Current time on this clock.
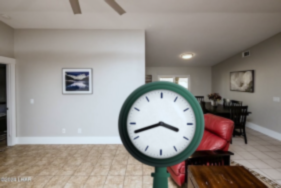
3:42
